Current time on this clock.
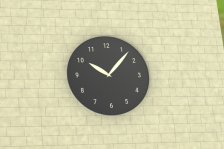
10:07
